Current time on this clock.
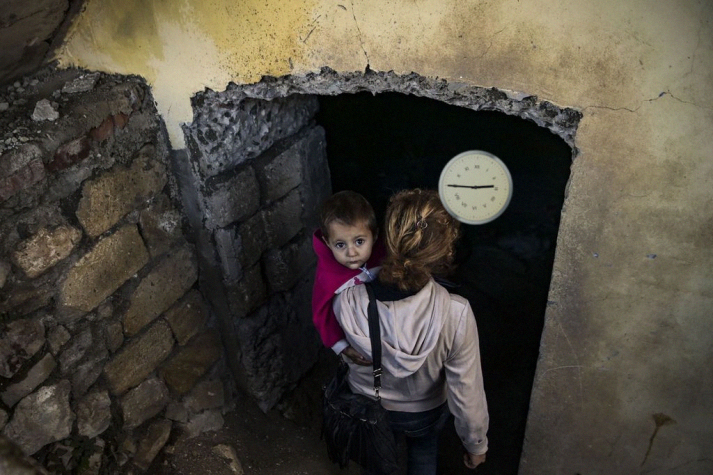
2:45
